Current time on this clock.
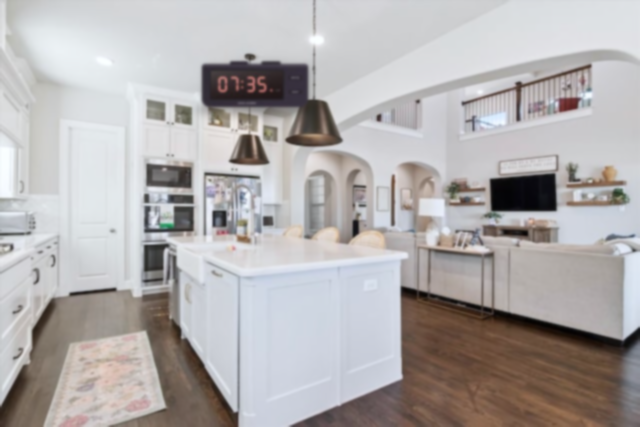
7:35
